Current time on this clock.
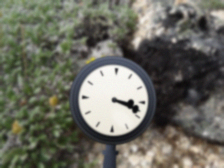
3:18
